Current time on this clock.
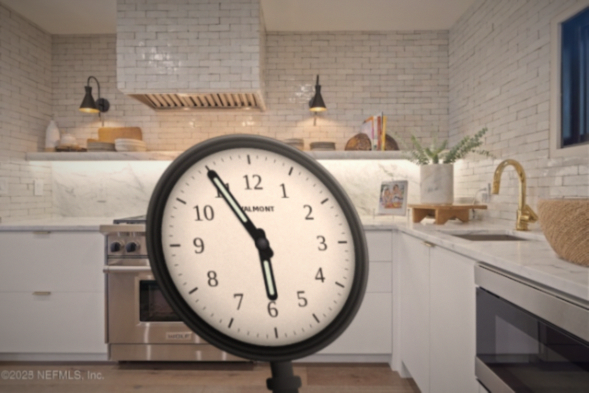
5:55
